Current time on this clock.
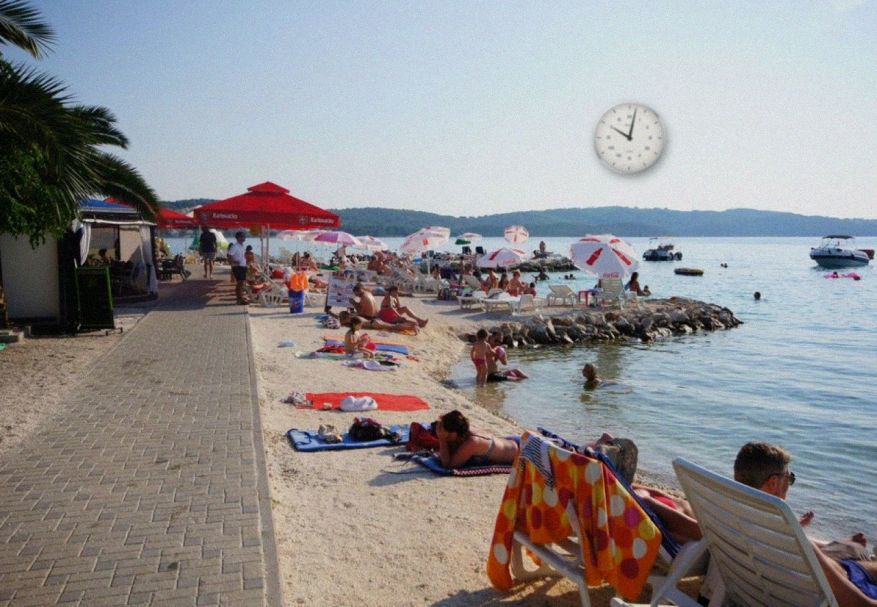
10:02
